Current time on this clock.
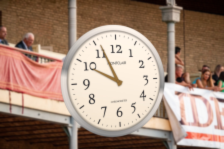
9:56
